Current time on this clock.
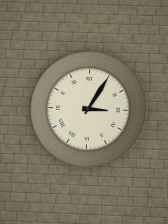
3:05
